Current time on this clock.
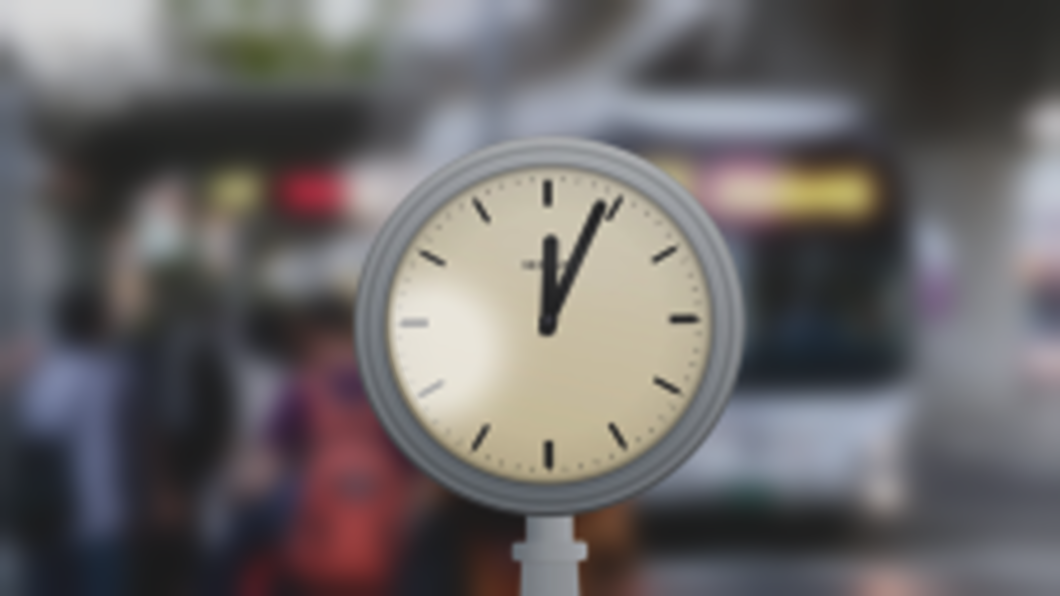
12:04
